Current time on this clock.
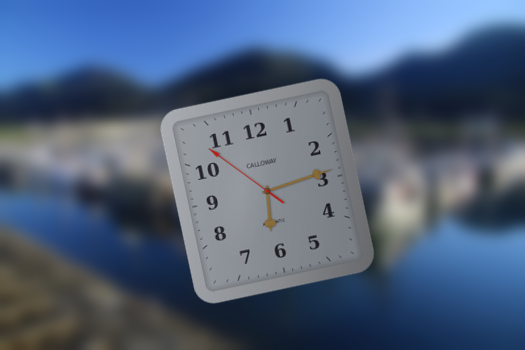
6:13:53
